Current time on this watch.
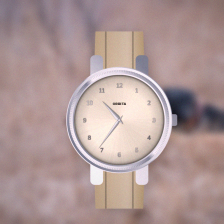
10:36
